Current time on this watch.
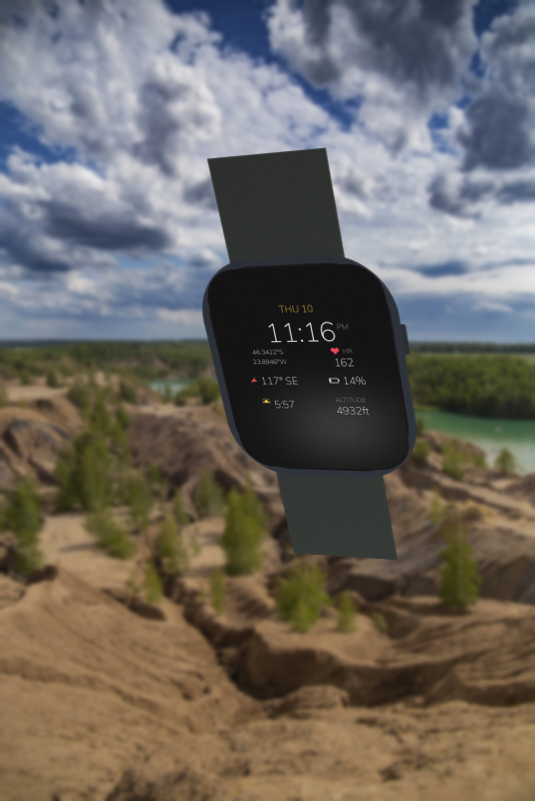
11:16
